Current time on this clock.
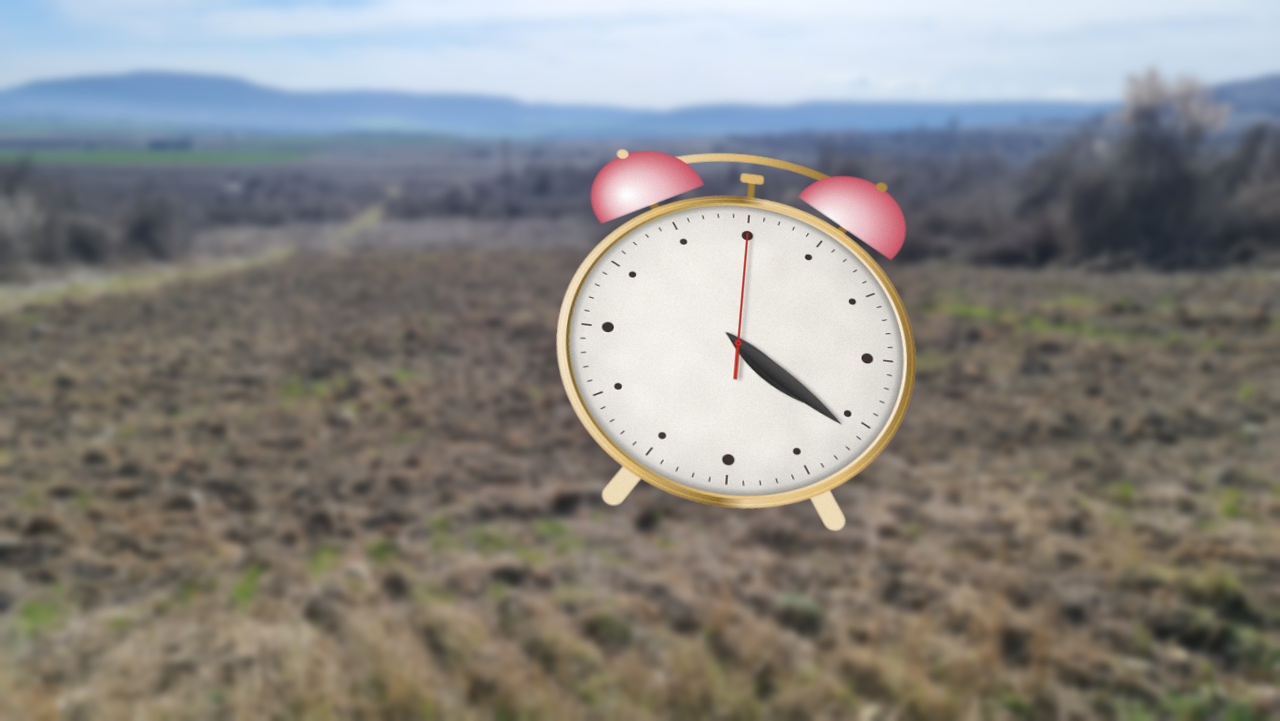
4:21:00
